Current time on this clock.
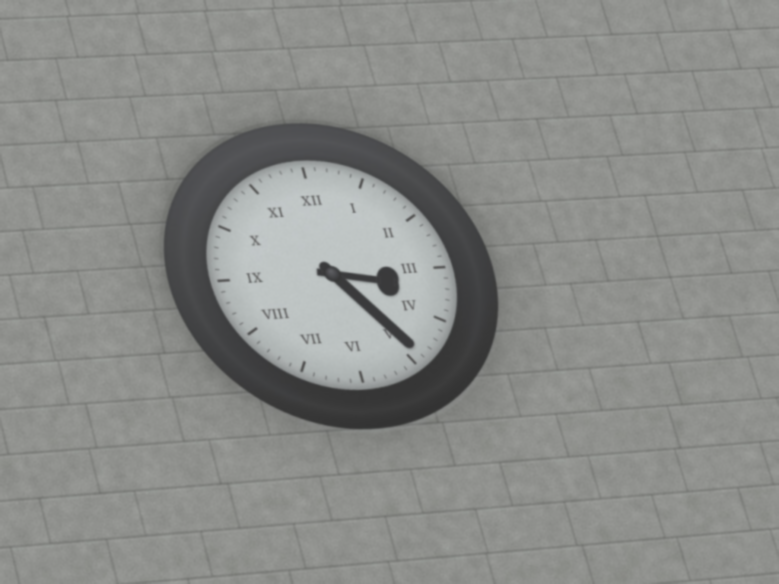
3:24
